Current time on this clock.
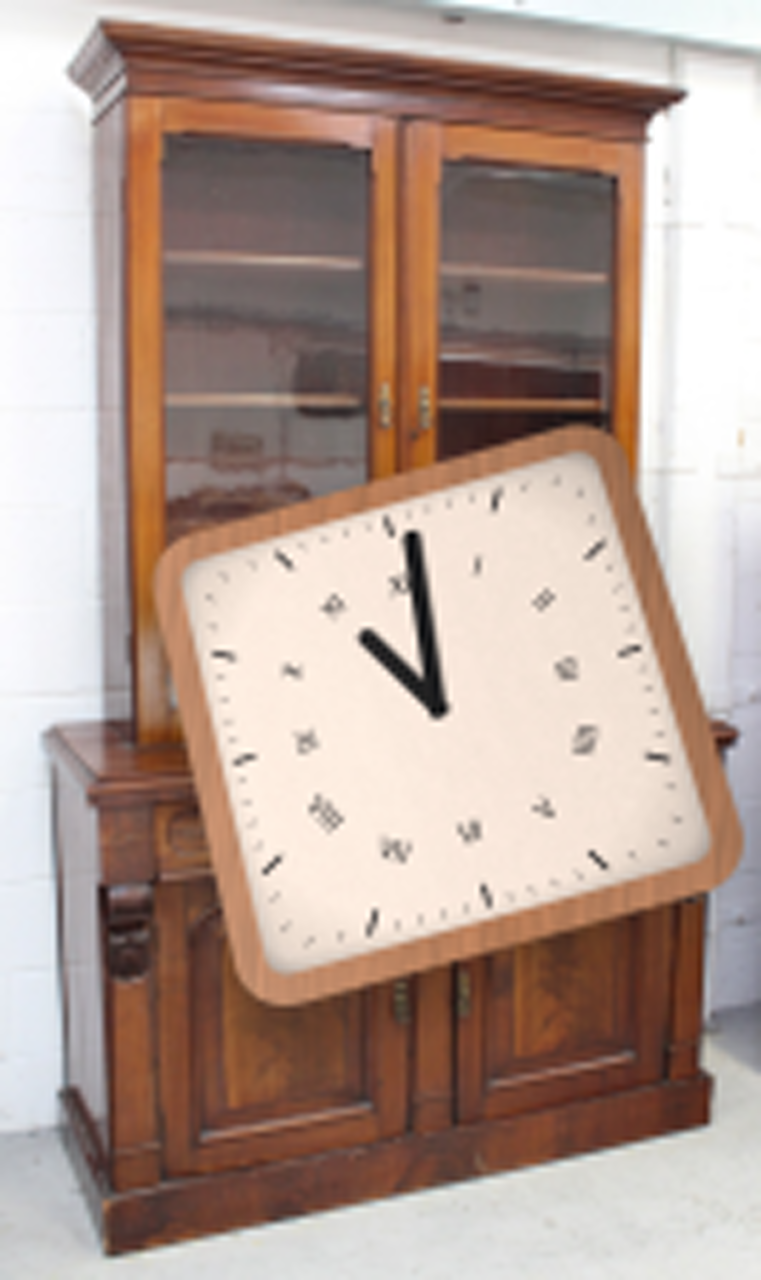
11:01
